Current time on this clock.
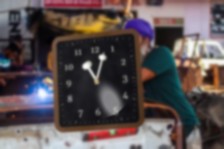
11:03
